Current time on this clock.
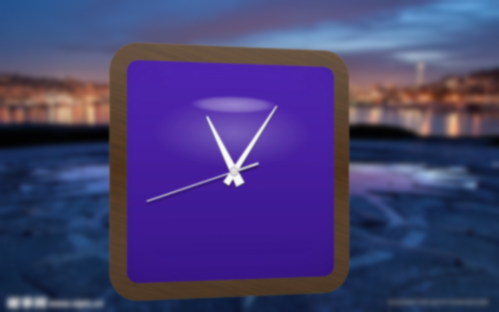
11:05:42
